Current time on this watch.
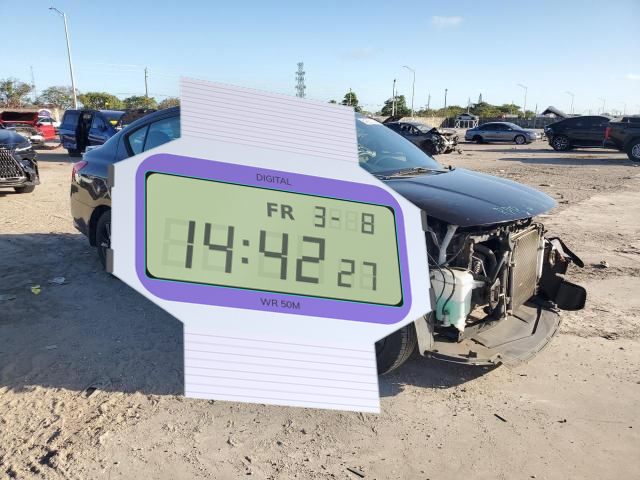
14:42:27
